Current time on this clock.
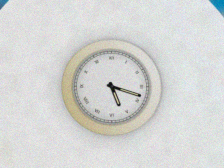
5:18
